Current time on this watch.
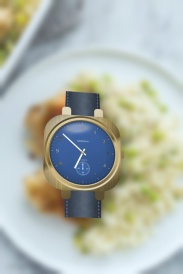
6:52
